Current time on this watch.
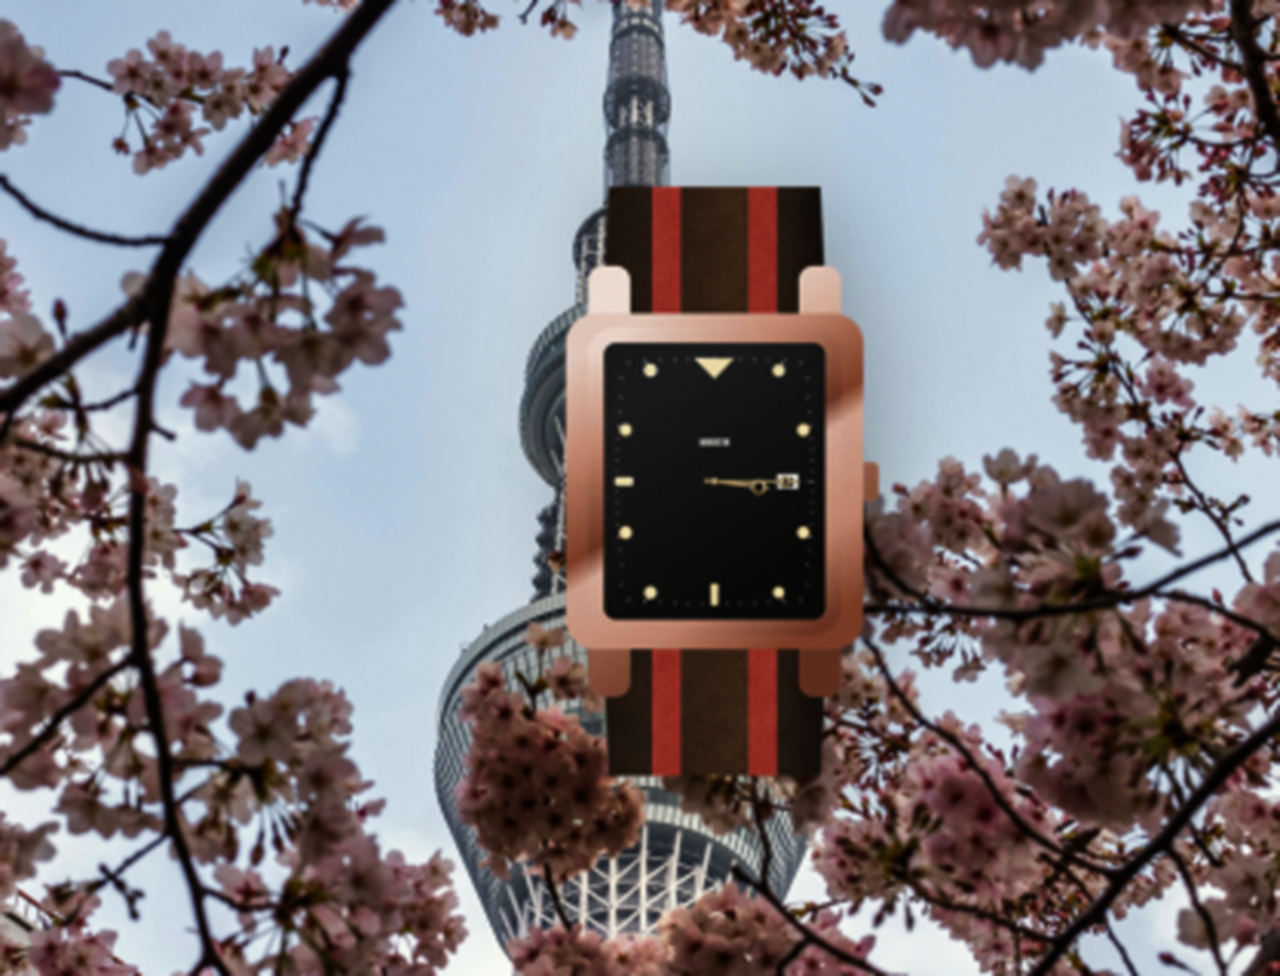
3:15
